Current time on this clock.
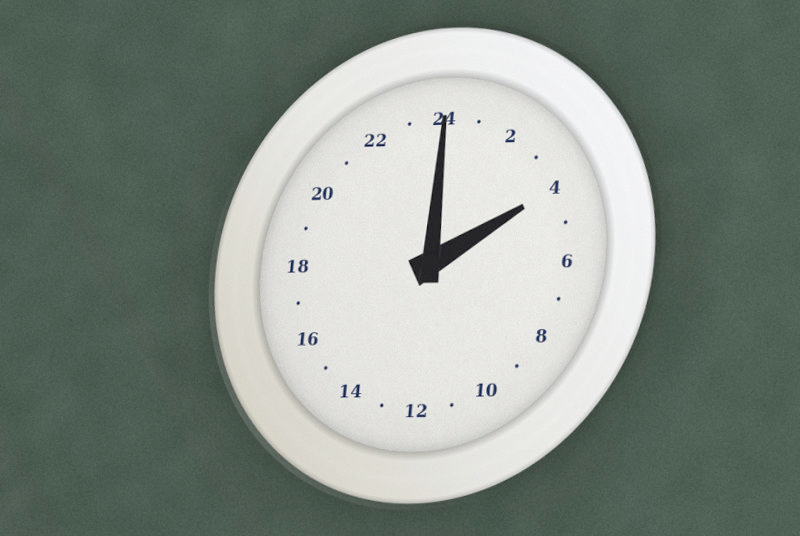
4:00
